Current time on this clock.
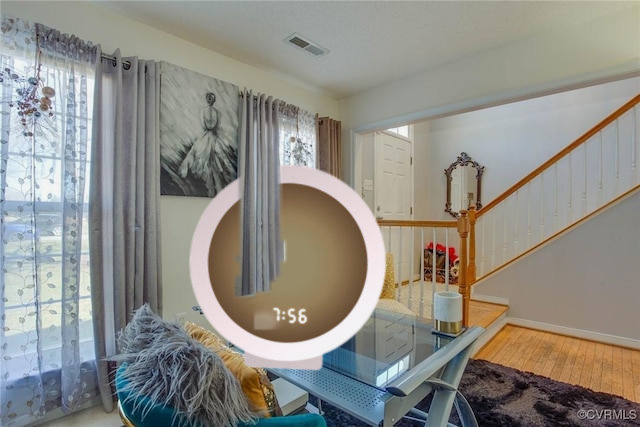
7:56
